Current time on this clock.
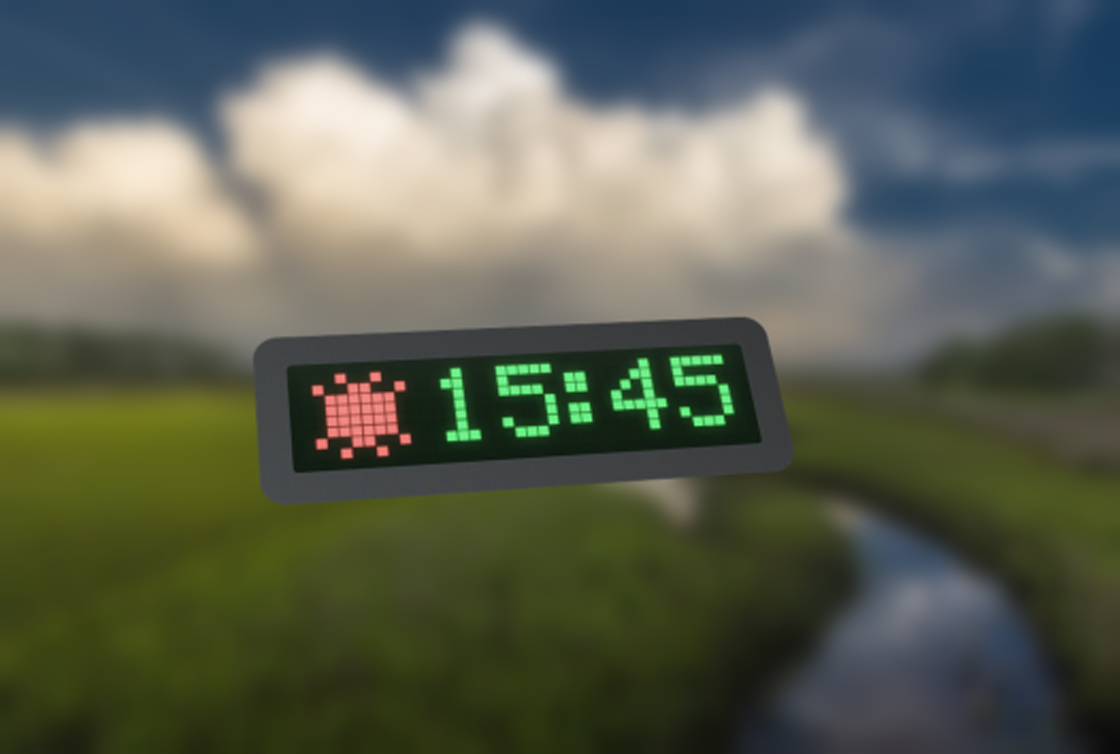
15:45
